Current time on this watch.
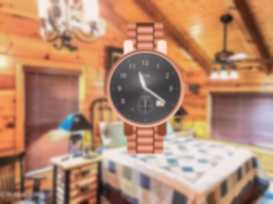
11:21
